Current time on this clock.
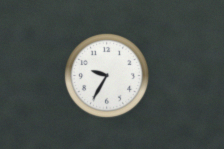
9:35
